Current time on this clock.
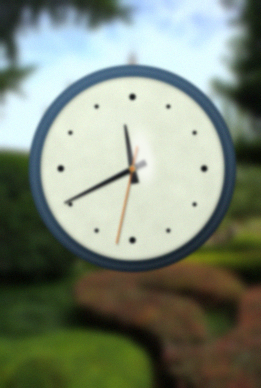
11:40:32
